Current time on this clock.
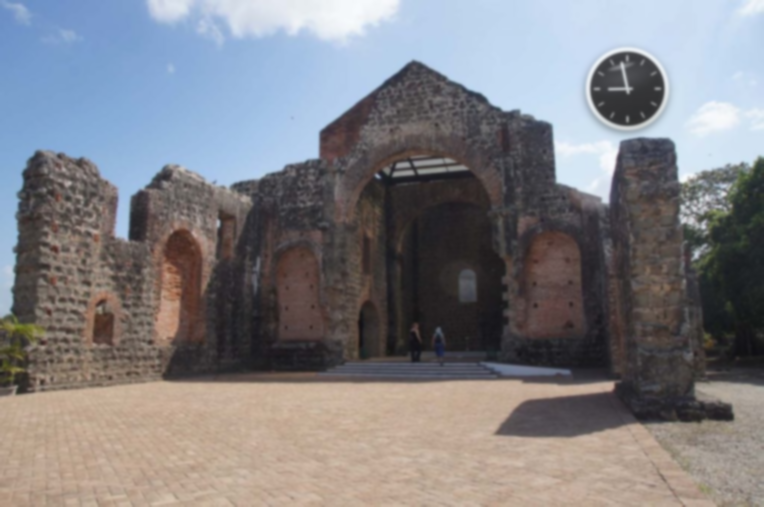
8:58
